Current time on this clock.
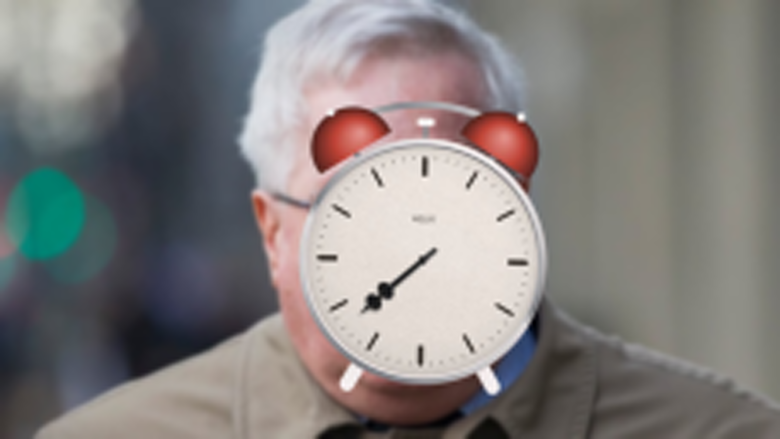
7:38
